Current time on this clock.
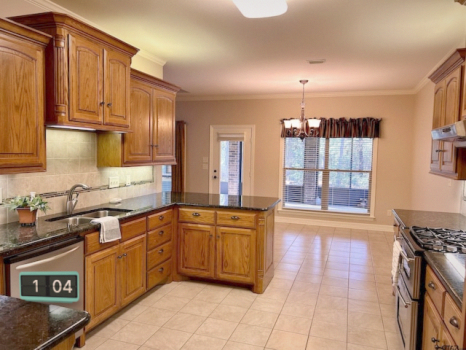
1:04
